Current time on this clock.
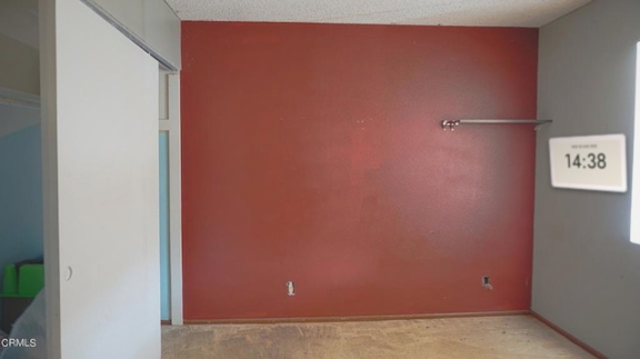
14:38
